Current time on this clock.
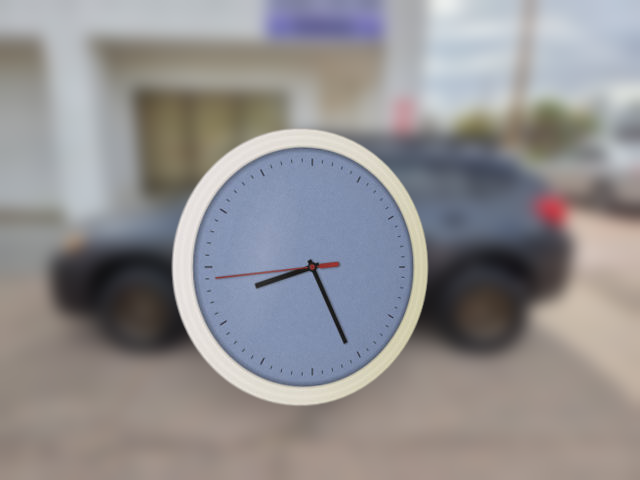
8:25:44
